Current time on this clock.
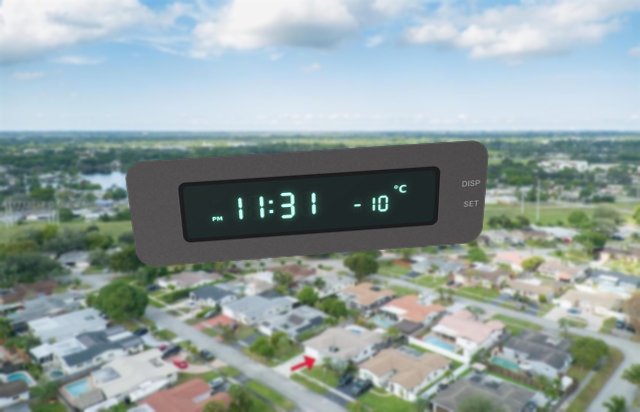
11:31
